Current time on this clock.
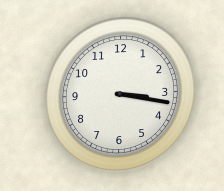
3:17
